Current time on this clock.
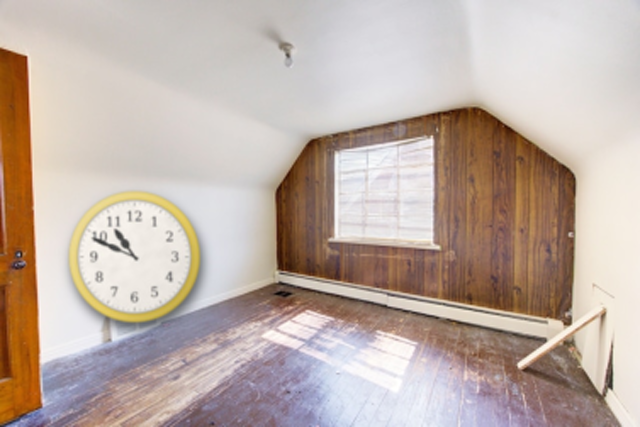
10:49
